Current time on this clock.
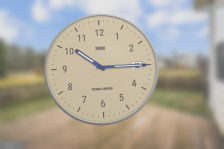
10:15
